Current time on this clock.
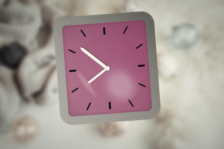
7:52
